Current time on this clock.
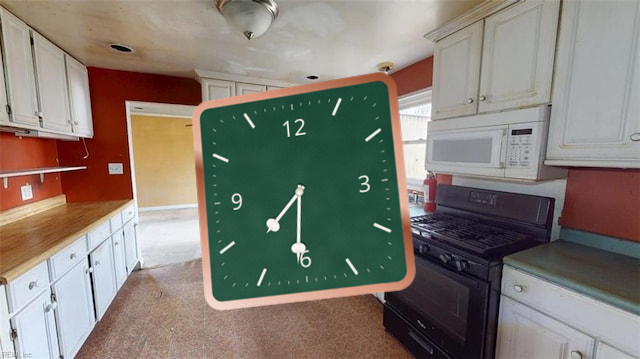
7:31
